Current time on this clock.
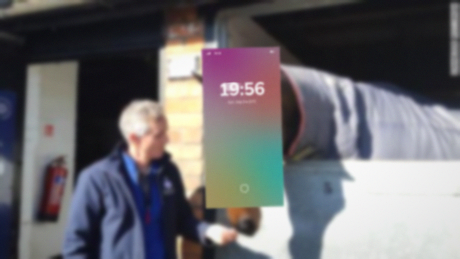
19:56
